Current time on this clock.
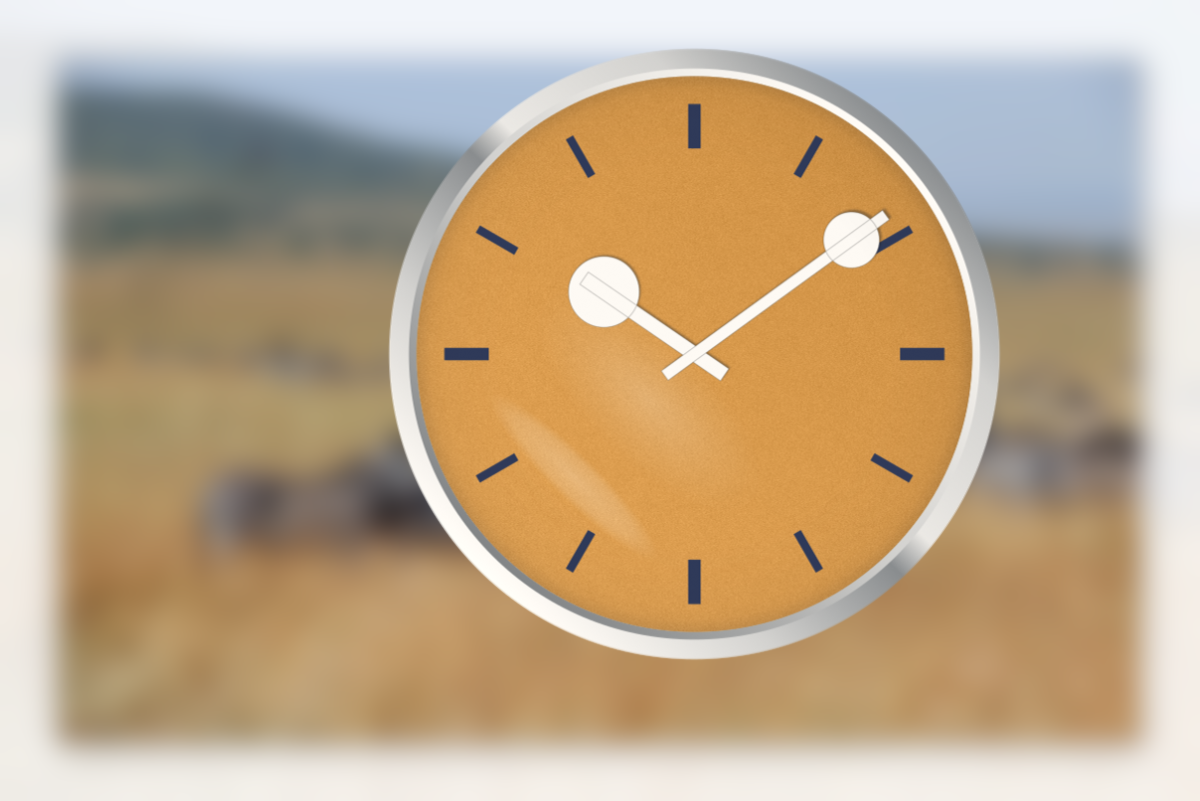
10:09
